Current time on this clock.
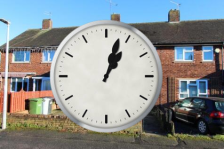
1:03
